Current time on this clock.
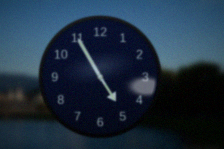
4:55
